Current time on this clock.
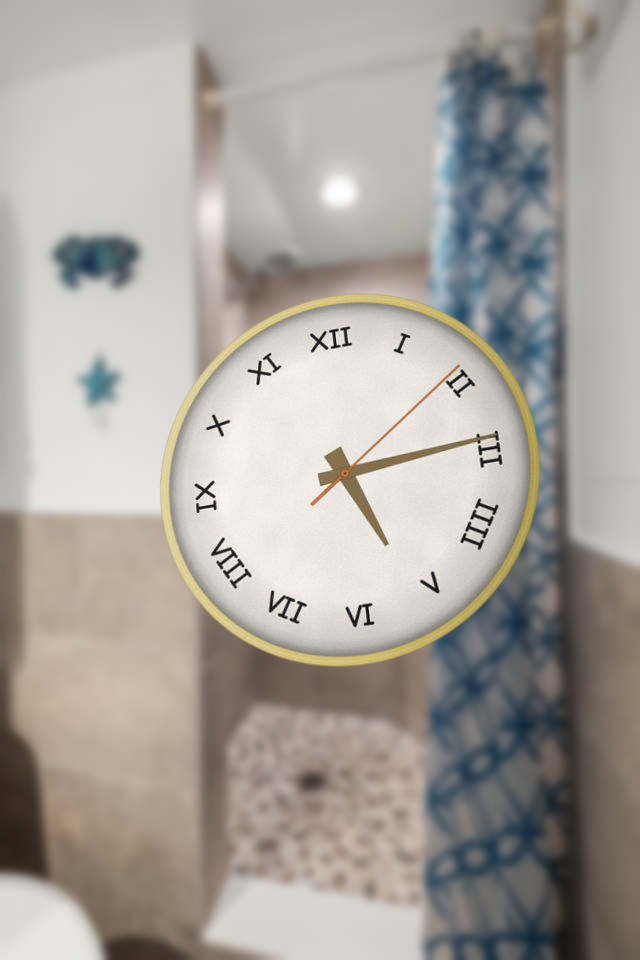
5:14:09
